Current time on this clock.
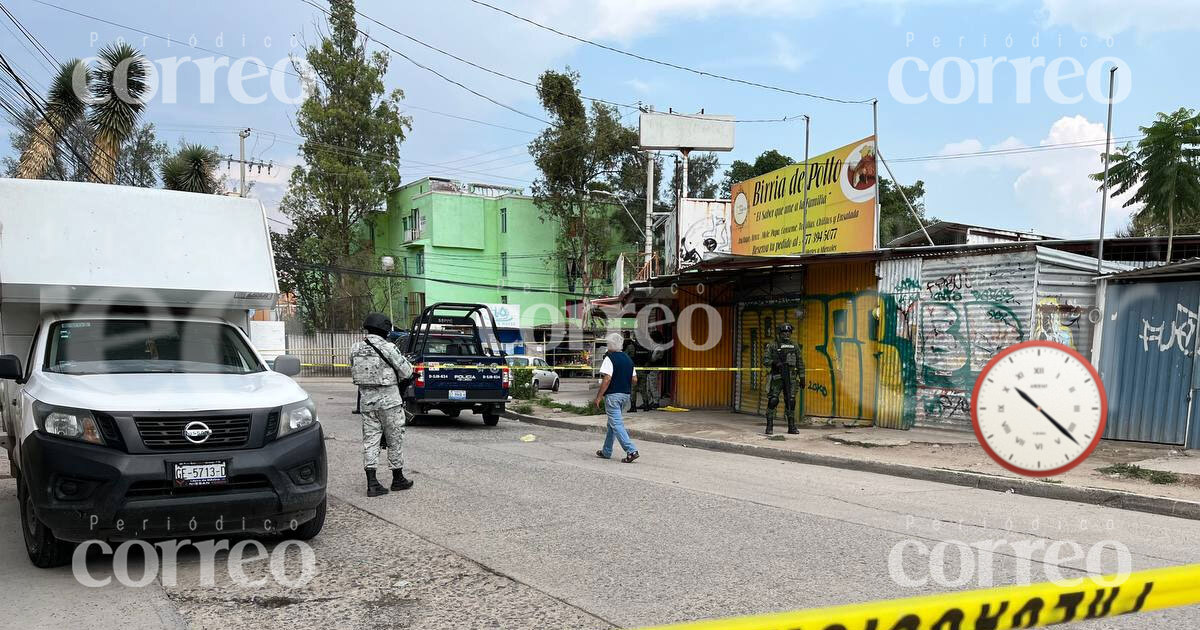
10:22
